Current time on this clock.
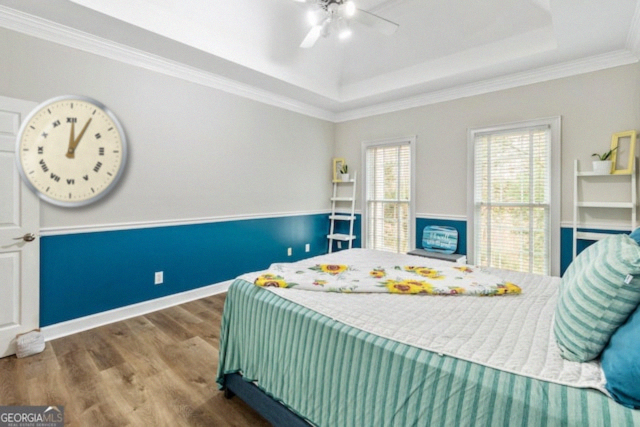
12:05
